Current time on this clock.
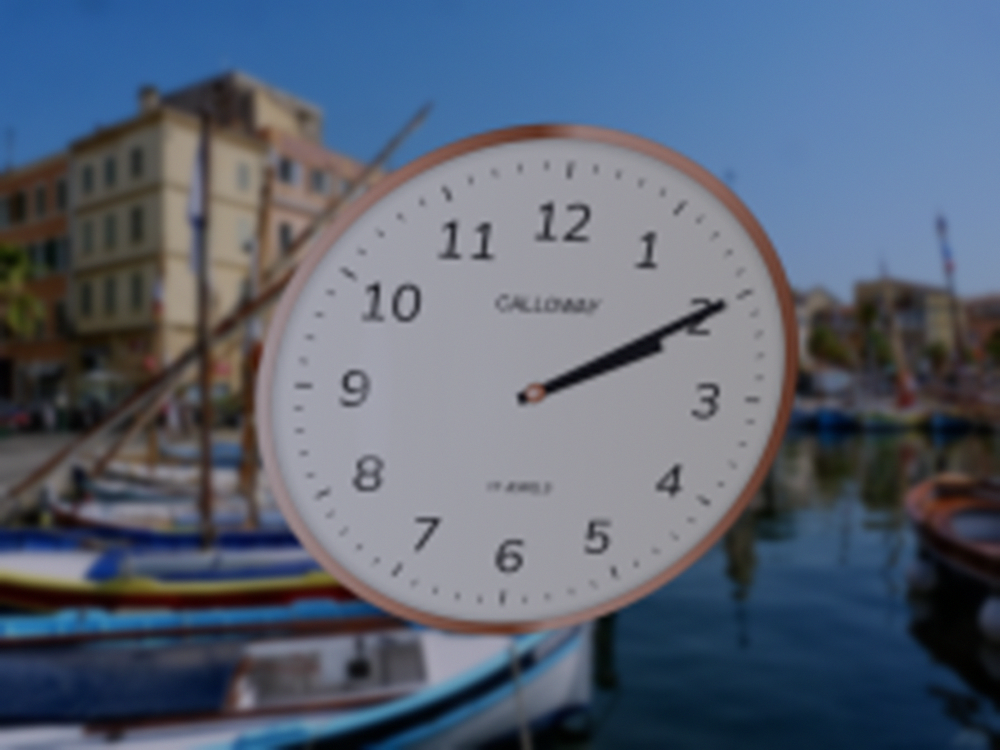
2:10
